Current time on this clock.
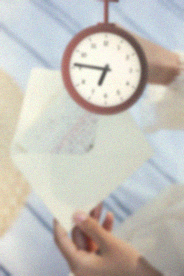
6:46
